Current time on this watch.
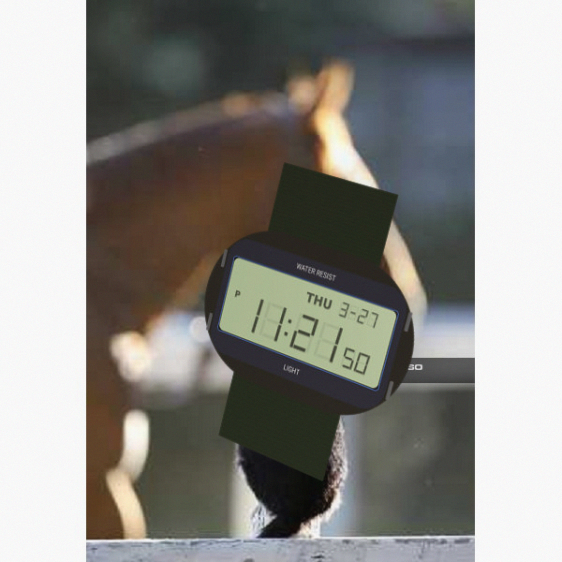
11:21:50
